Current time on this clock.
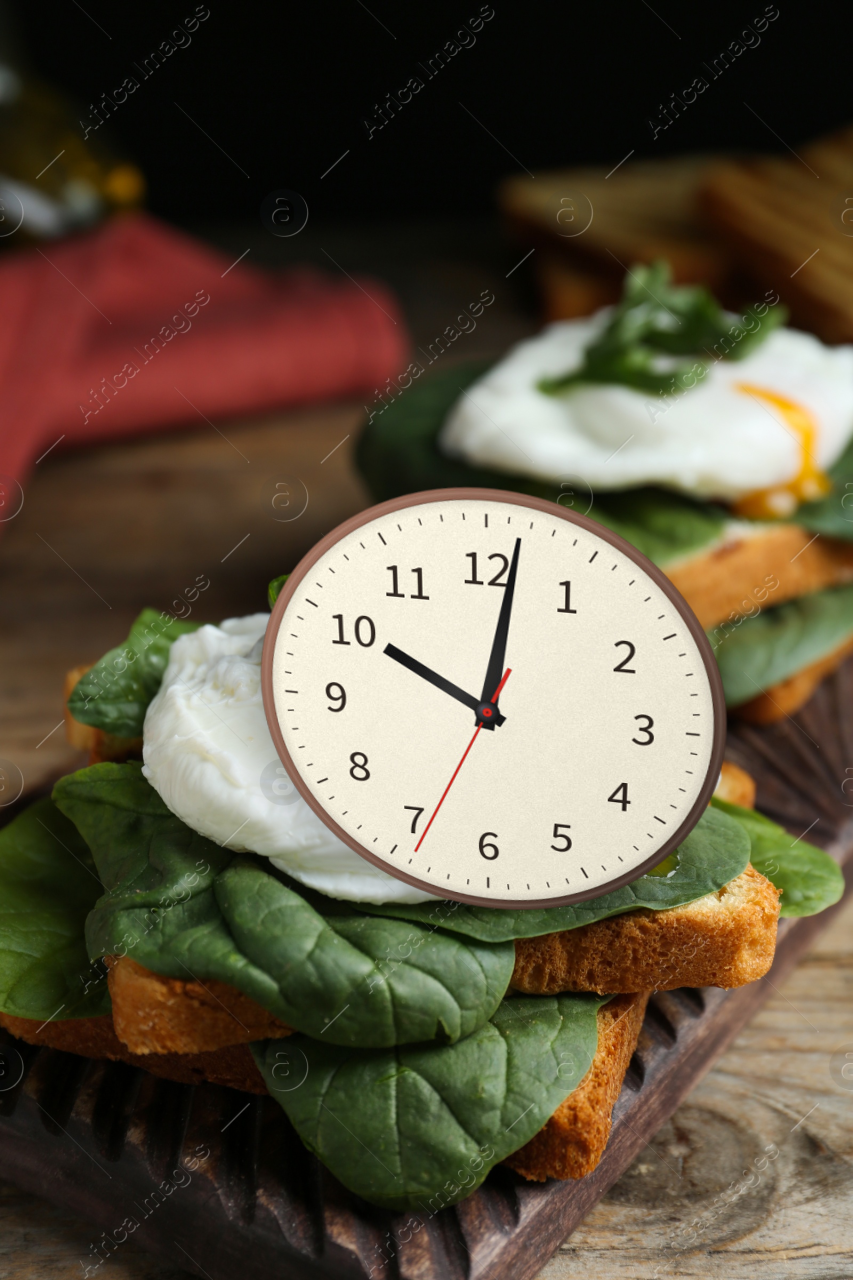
10:01:34
